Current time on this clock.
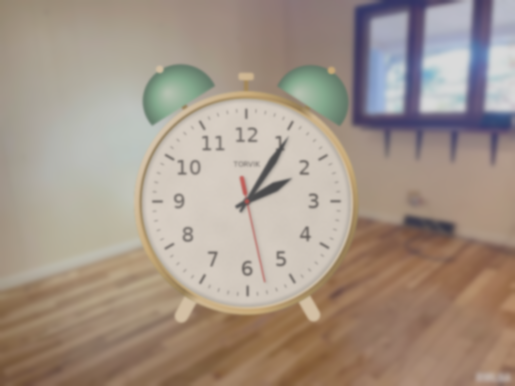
2:05:28
